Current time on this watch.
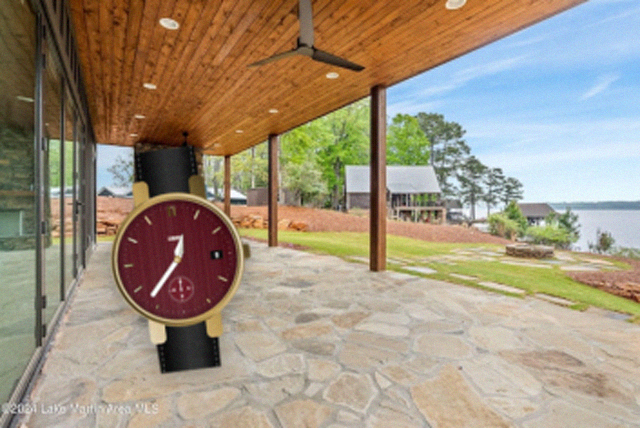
12:37
